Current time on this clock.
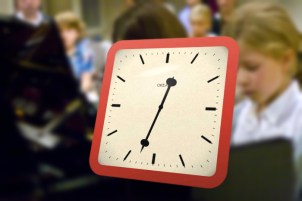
12:33
